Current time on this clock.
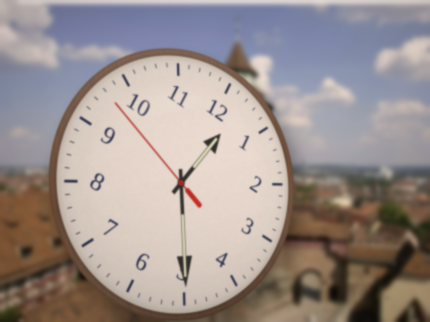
12:24:48
